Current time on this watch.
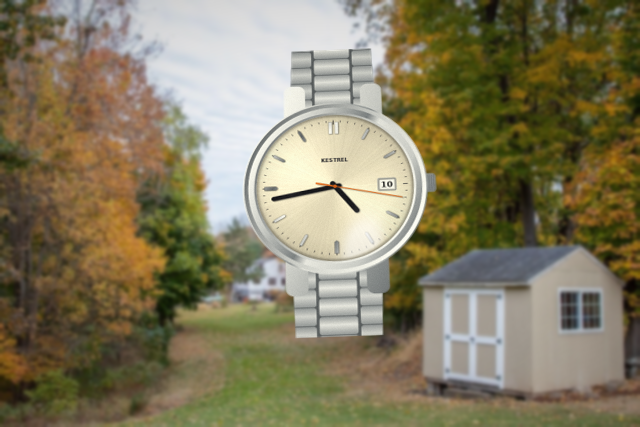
4:43:17
